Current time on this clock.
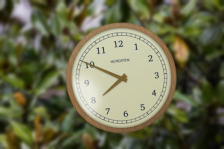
7:50
